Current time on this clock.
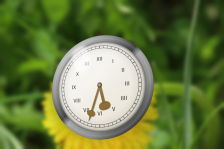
5:33
